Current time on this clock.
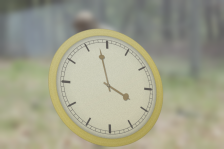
3:58
